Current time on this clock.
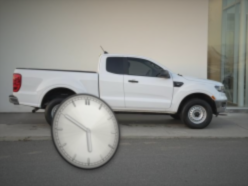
5:50
